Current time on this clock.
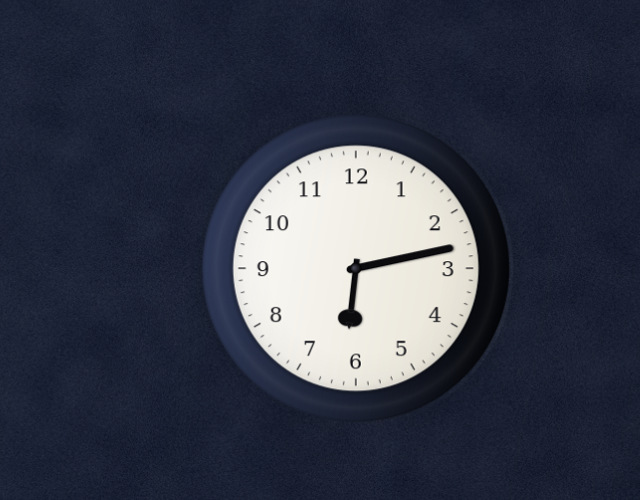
6:13
